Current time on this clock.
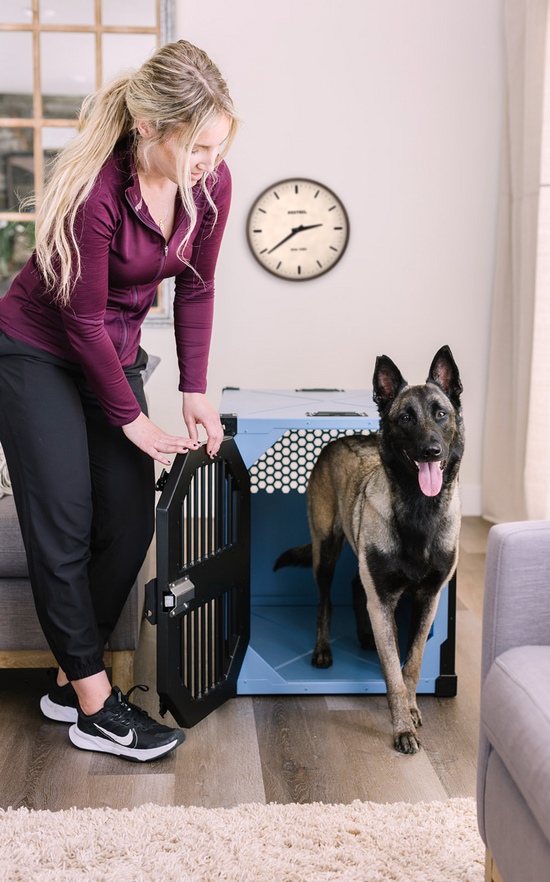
2:39
